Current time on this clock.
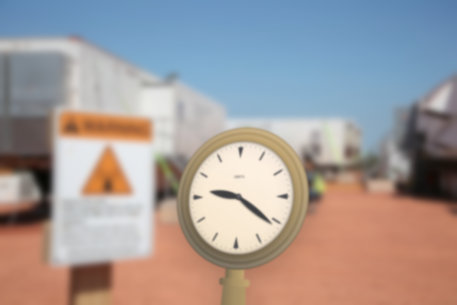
9:21
